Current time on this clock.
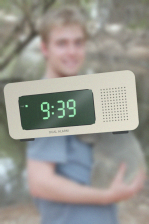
9:39
